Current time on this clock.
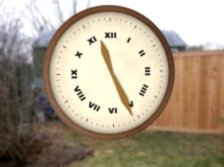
11:26
